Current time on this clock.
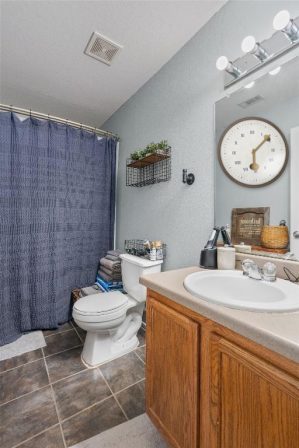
6:08
